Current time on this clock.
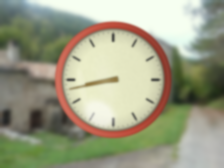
8:43
